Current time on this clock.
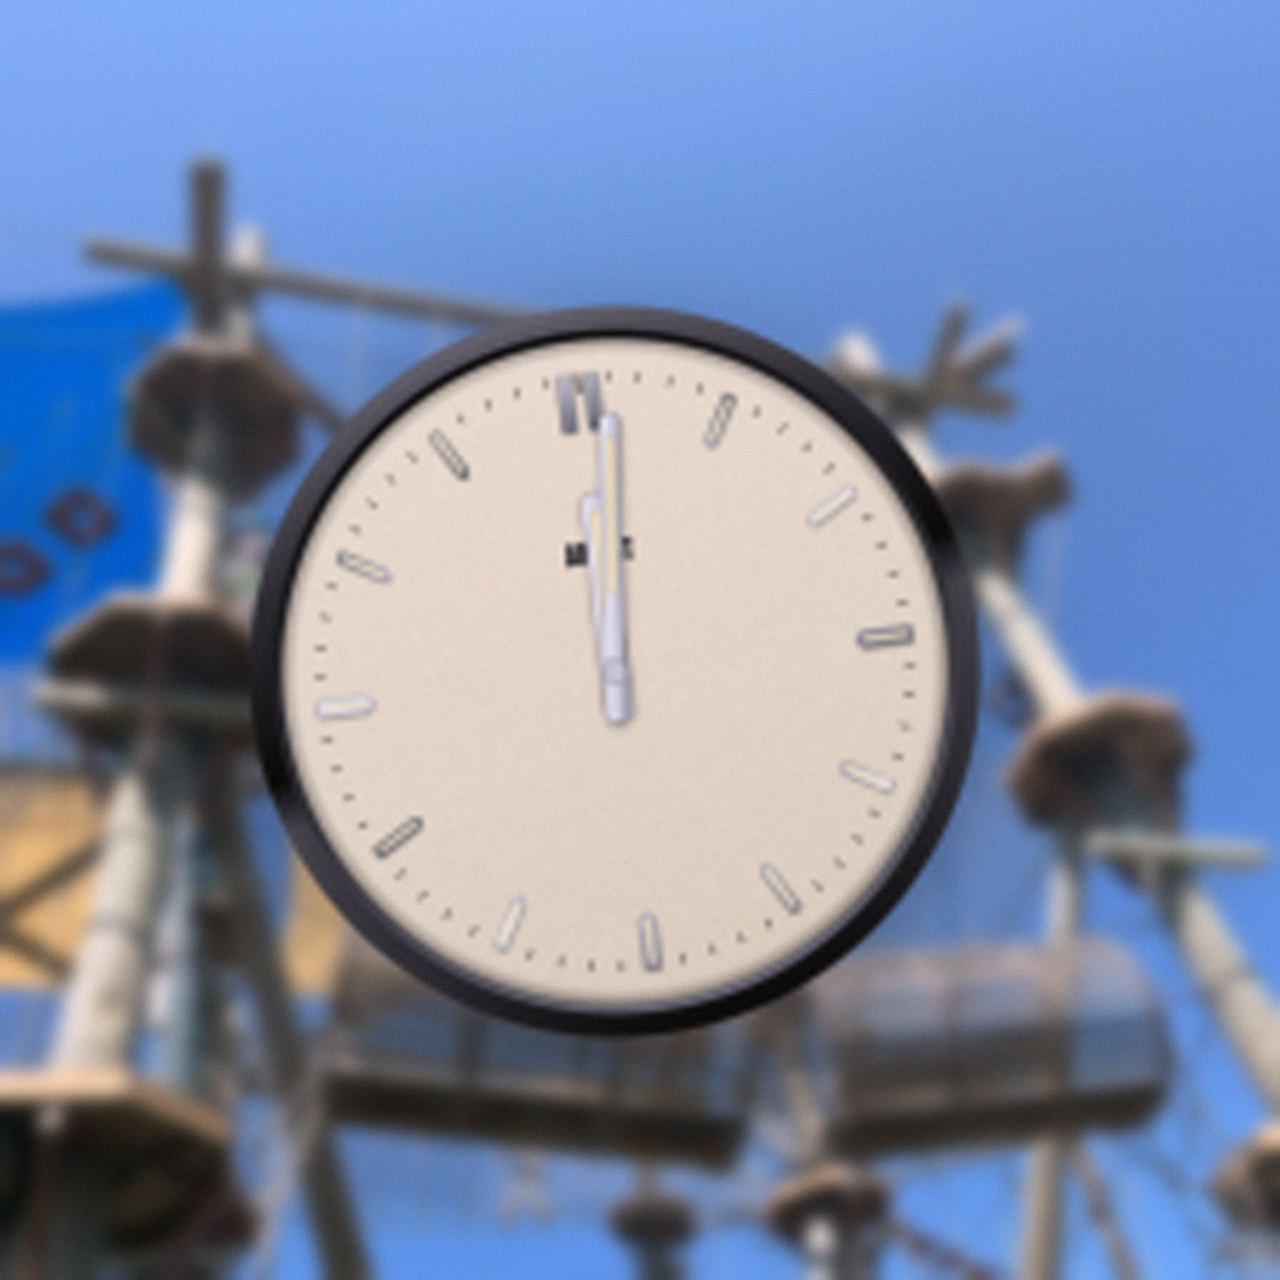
12:01
